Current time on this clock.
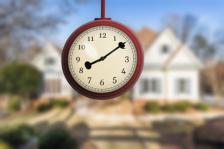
8:09
